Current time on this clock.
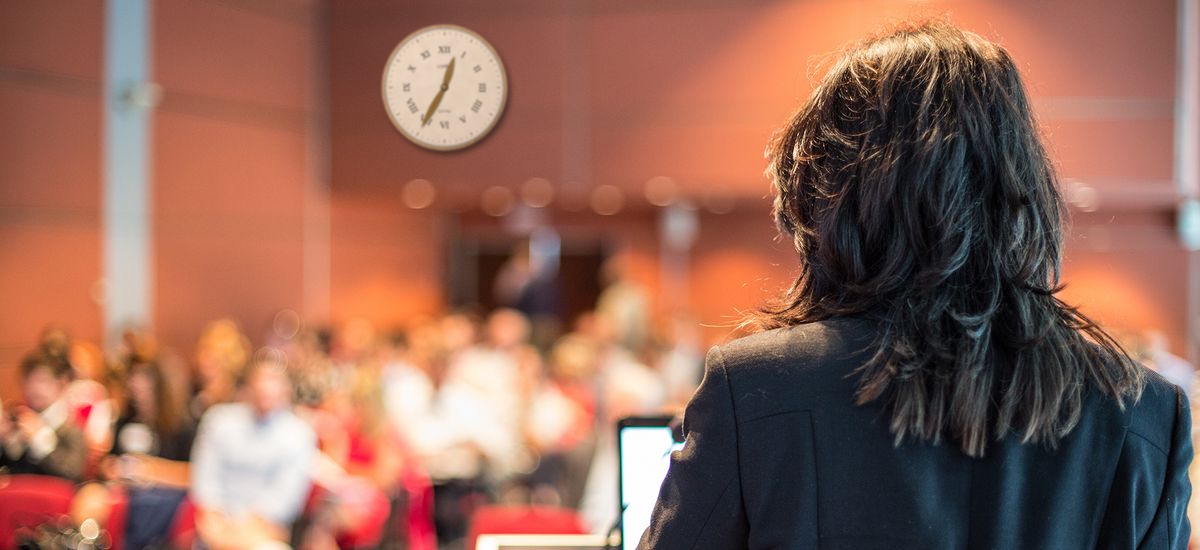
12:35
